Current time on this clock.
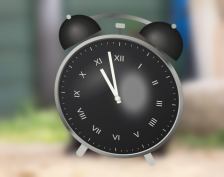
10:58
